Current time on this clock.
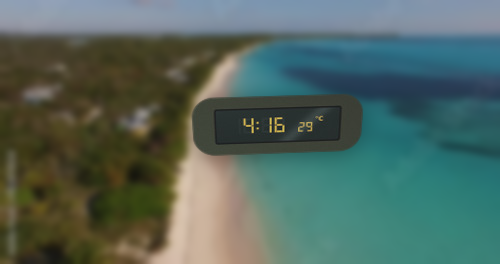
4:16
